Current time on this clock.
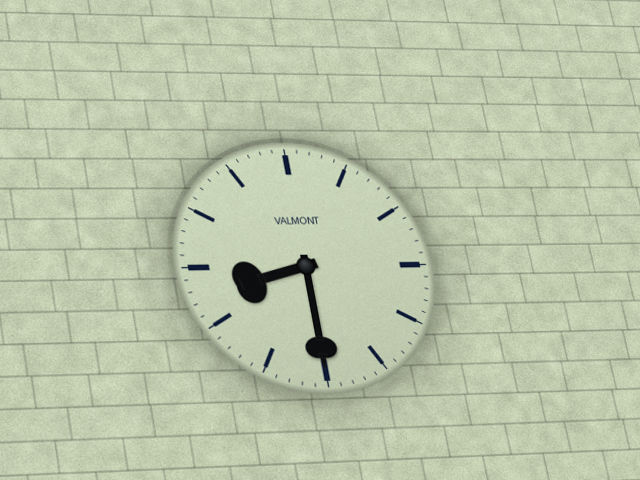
8:30
